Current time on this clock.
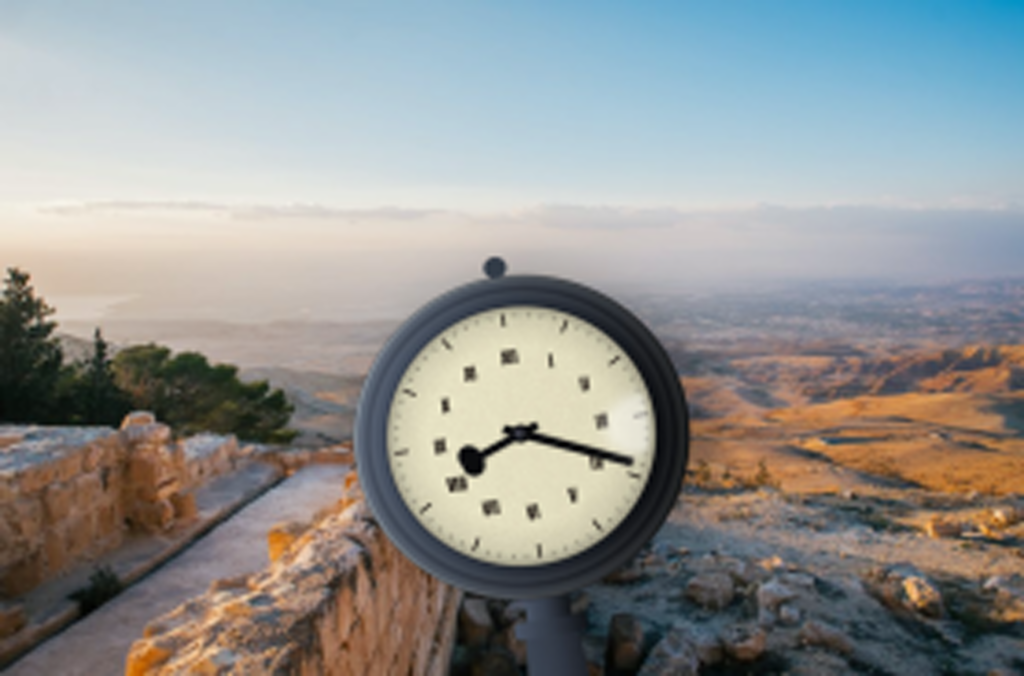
8:19
